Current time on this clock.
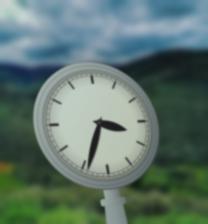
3:34
